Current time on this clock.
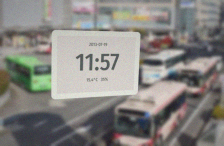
11:57
